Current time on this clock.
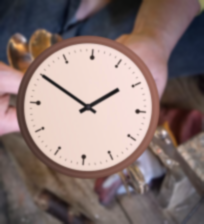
1:50
